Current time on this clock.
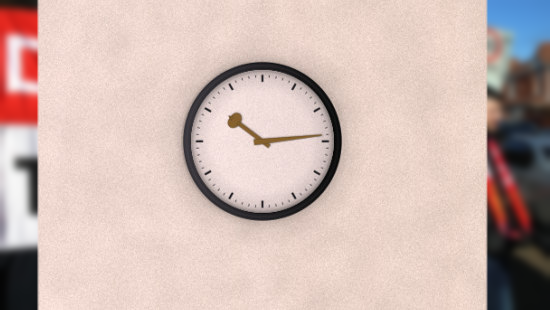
10:14
